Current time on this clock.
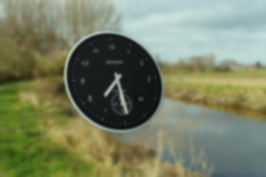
7:29
